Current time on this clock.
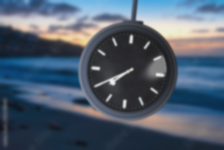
7:40
